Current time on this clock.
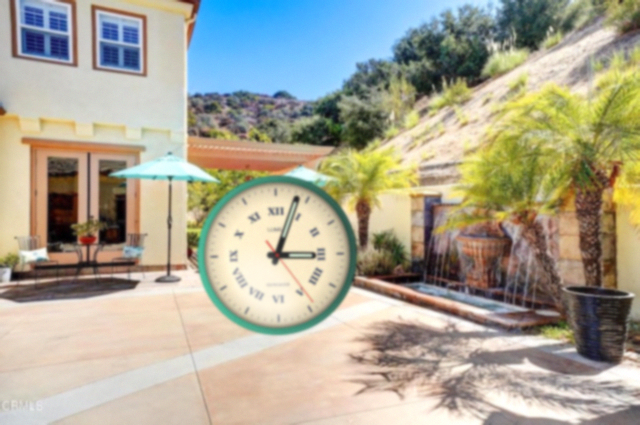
3:03:24
